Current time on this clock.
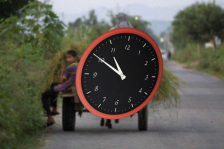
10:50
